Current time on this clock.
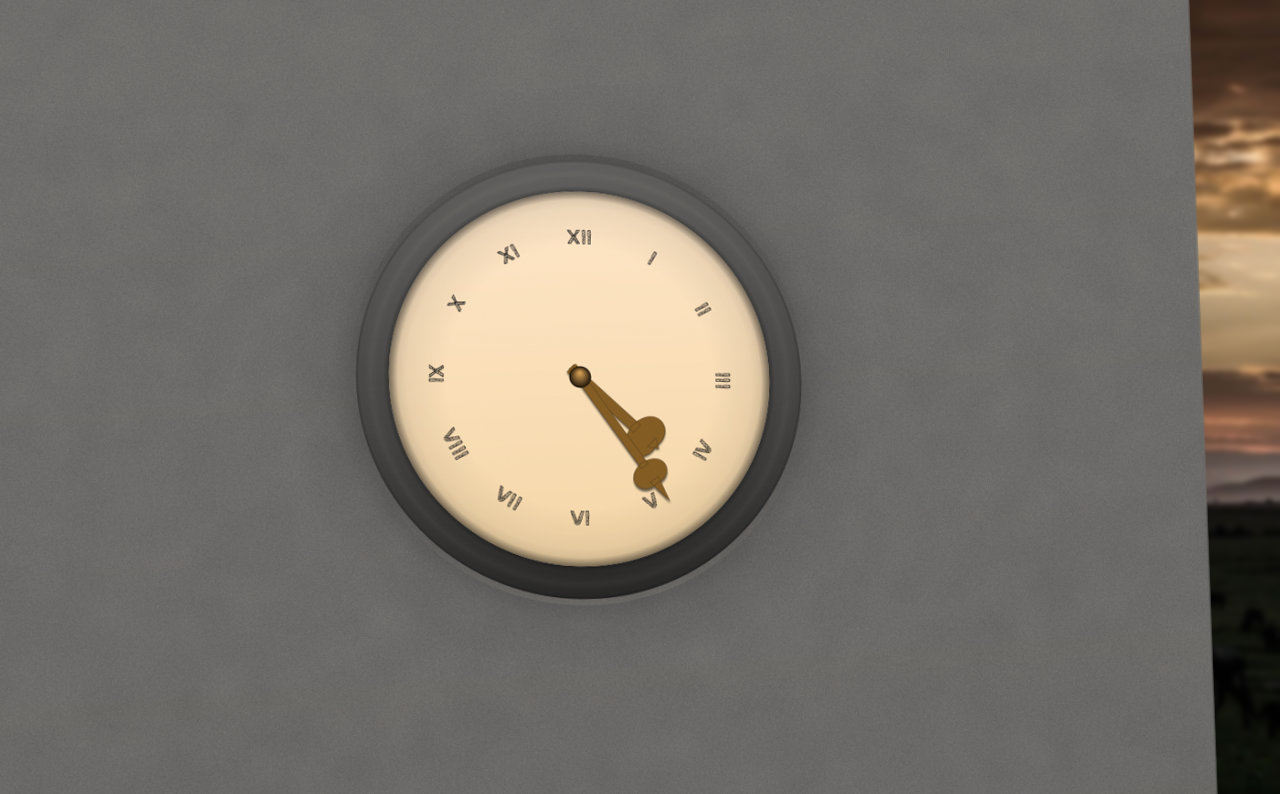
4:24
